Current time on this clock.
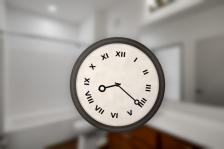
8:21
